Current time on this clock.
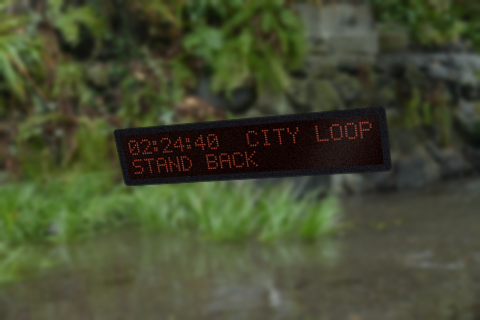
2:24:40
